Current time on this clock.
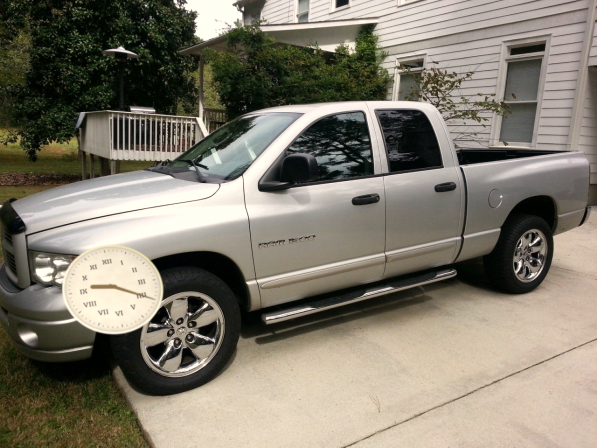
9:20
